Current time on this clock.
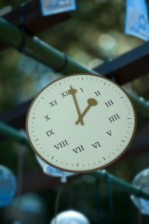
2:02
